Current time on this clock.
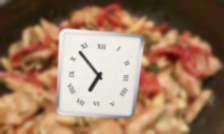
6:53
